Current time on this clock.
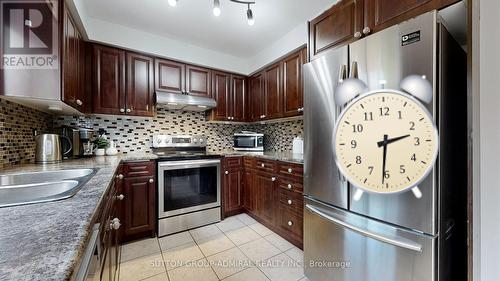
2:31
